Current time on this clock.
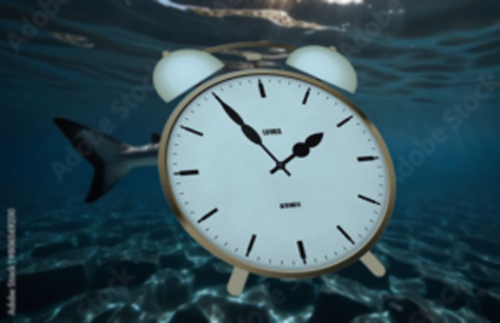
1:55
